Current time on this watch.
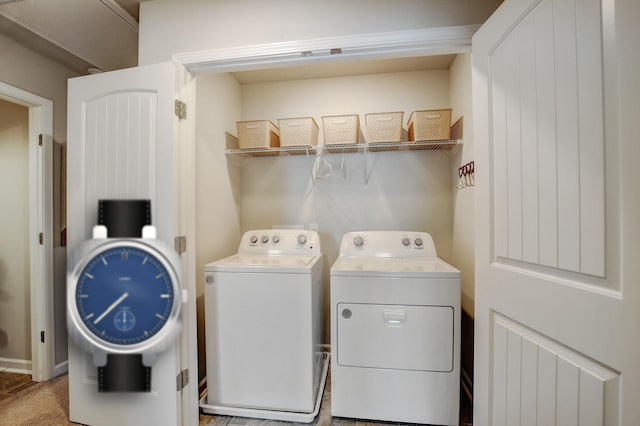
7:38
